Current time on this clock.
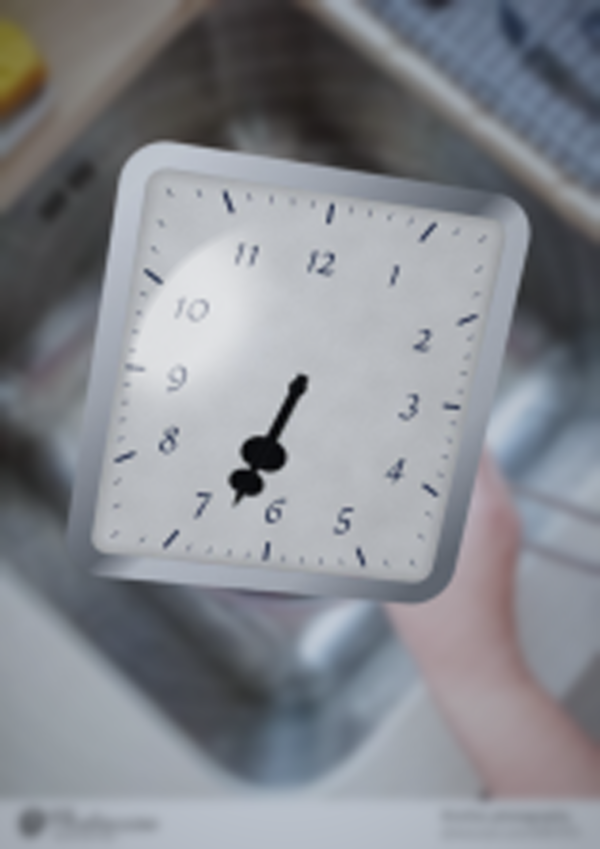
6:33
